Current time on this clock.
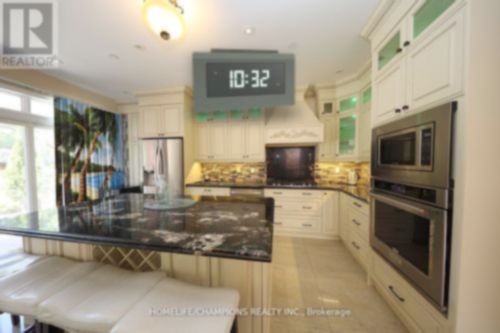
10:32
